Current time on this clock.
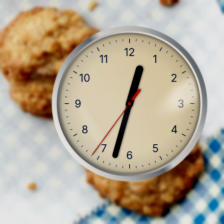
12:32:36
